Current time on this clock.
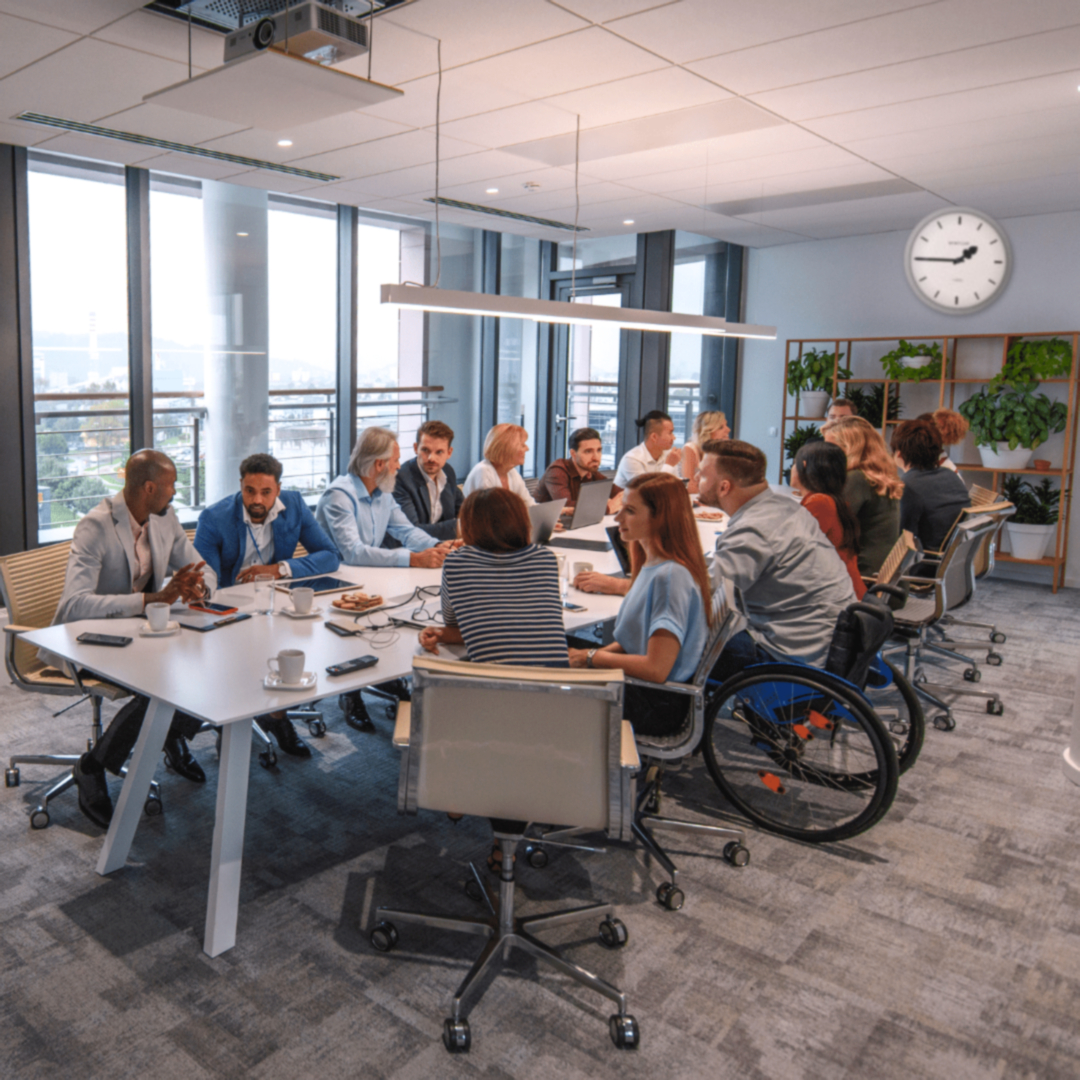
1:45
